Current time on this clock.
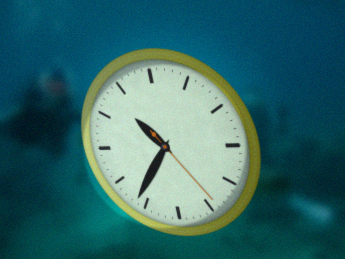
10:36:24
